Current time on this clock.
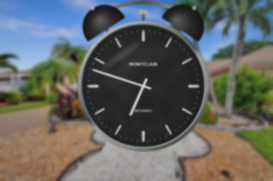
6:48
